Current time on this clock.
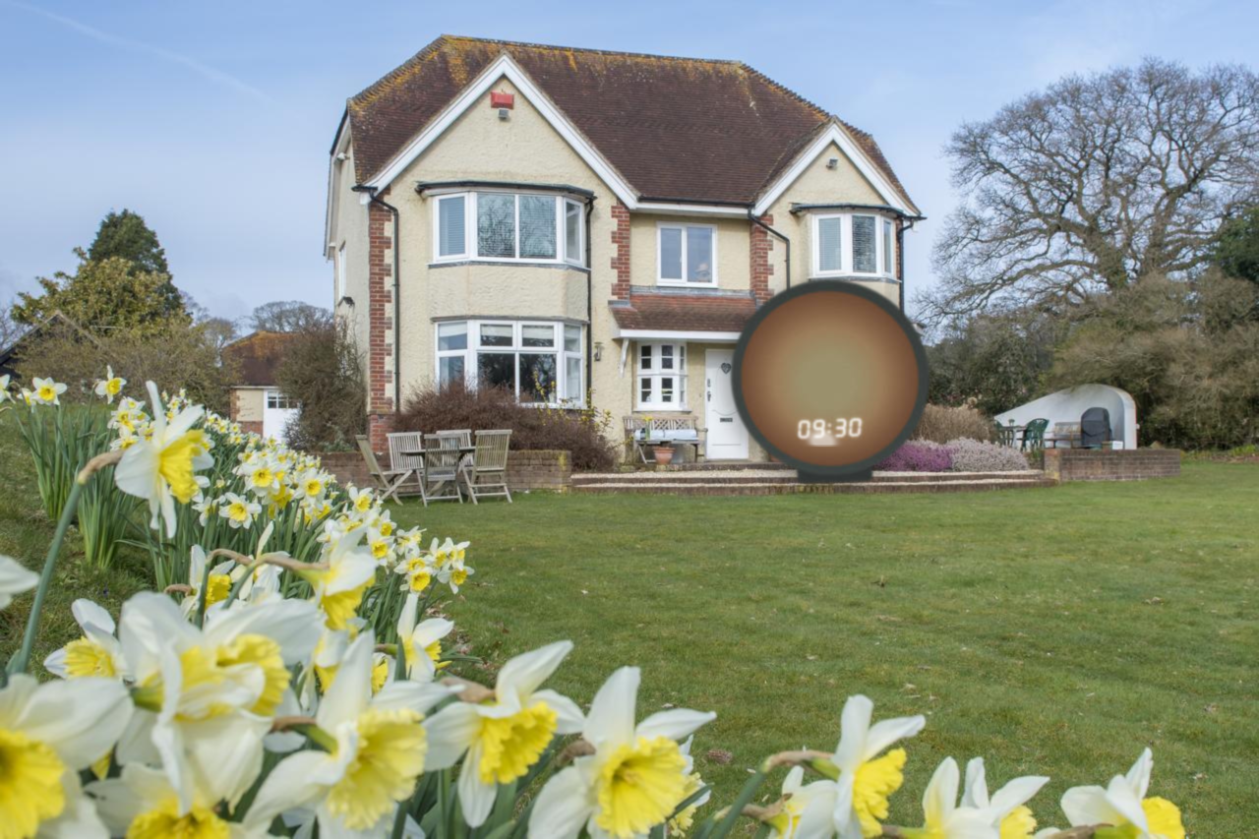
9:30
